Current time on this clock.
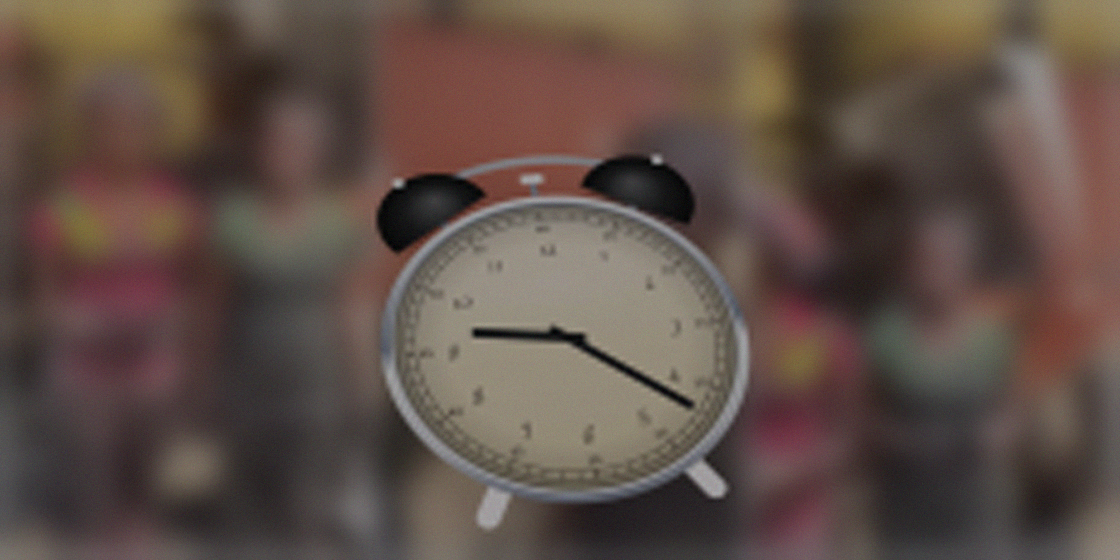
9:22
